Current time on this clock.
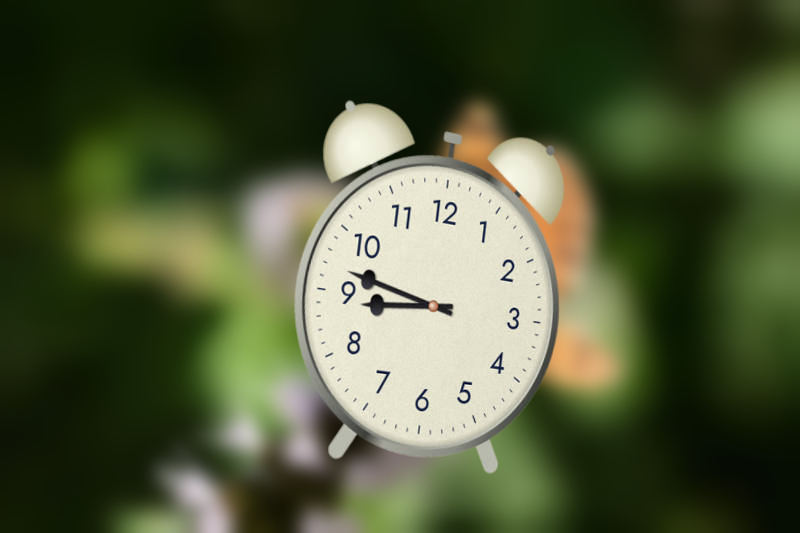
8:47
